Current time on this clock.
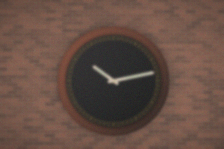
10:13
